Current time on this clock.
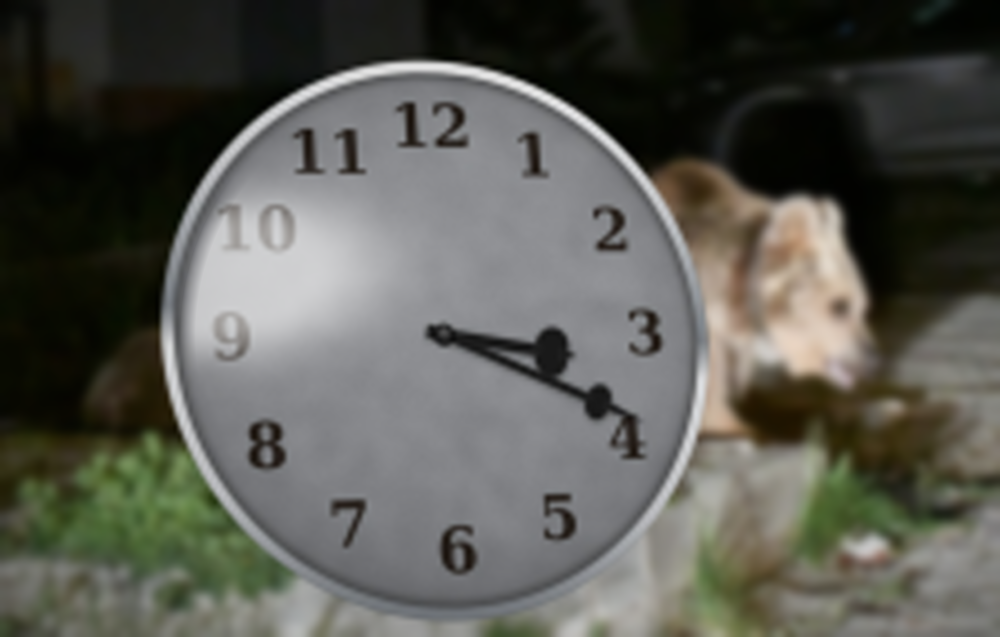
3:19
